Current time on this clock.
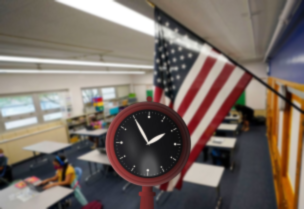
1:55
